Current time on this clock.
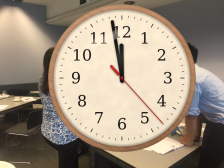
11:58:23
